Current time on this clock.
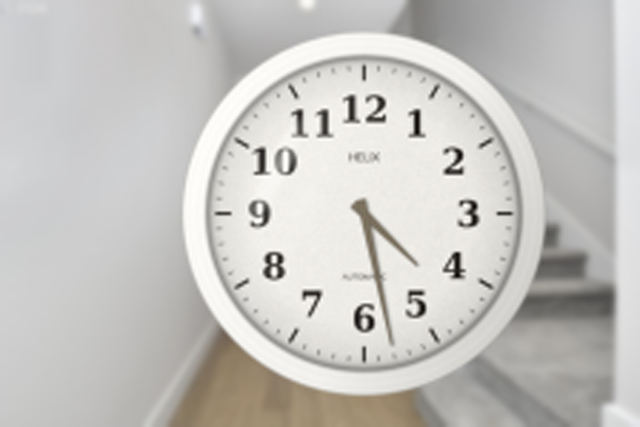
4:28
